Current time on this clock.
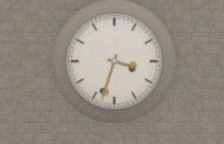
3:33
